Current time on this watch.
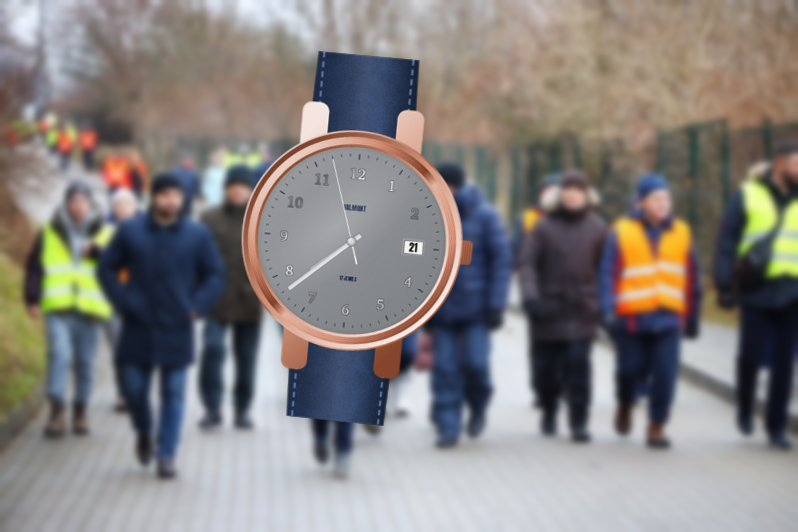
7:37:57
